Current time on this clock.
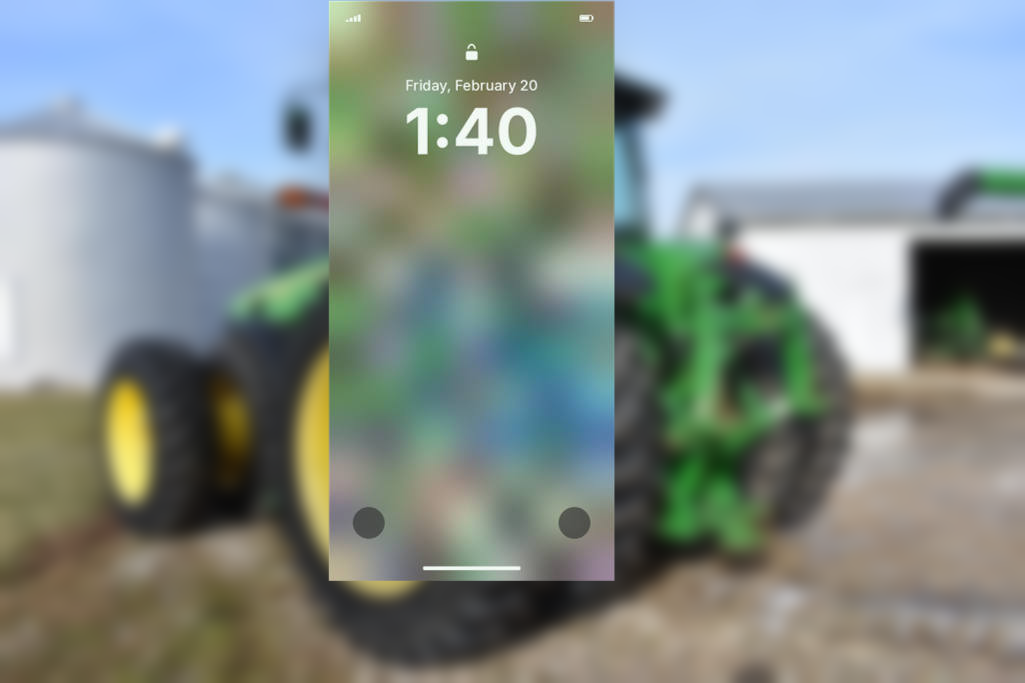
1:40
